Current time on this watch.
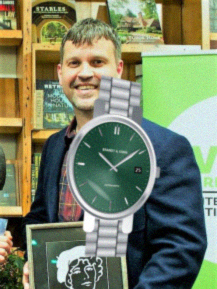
10:09
